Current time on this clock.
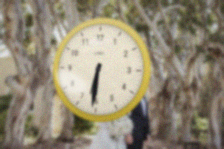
6:31
